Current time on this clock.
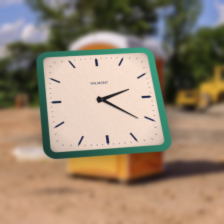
2:21
